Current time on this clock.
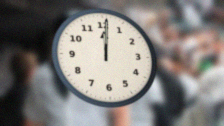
12:01
